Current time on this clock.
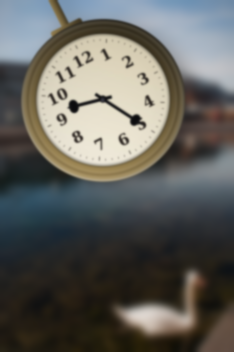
9:25
